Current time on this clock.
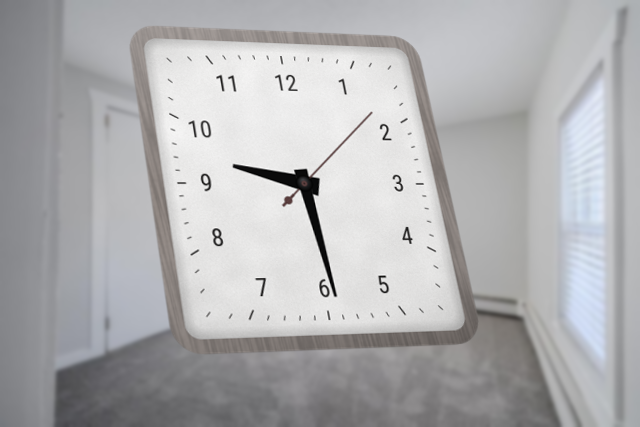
9:29:08
